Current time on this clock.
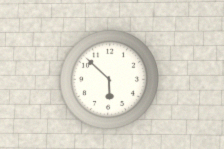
5:52
